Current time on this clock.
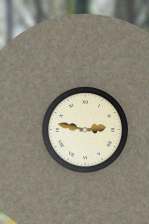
2:47
